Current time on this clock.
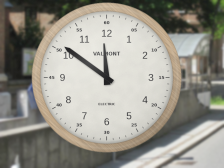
11:51
